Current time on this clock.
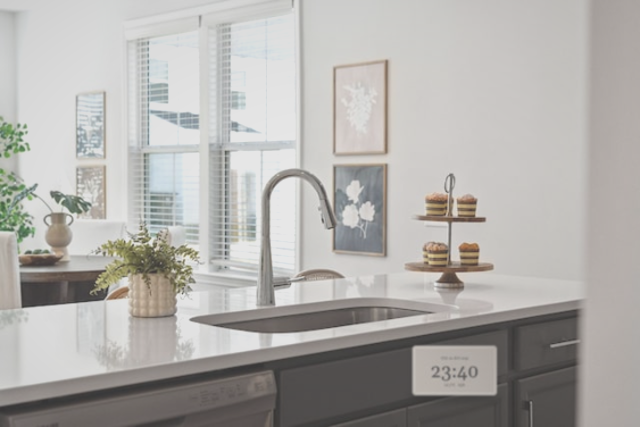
23:40
